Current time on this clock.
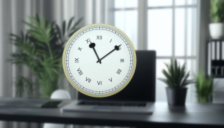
11:09
